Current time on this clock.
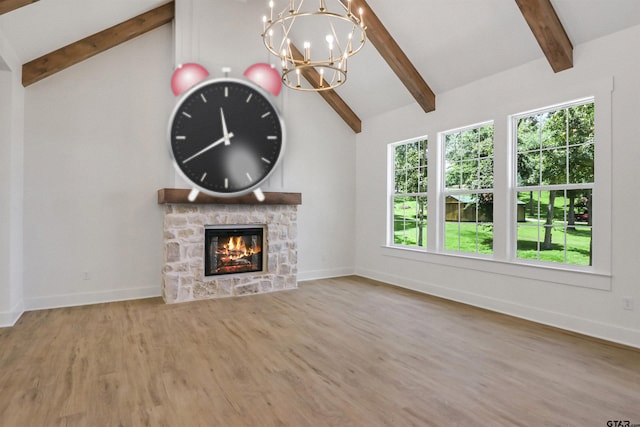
11:40
